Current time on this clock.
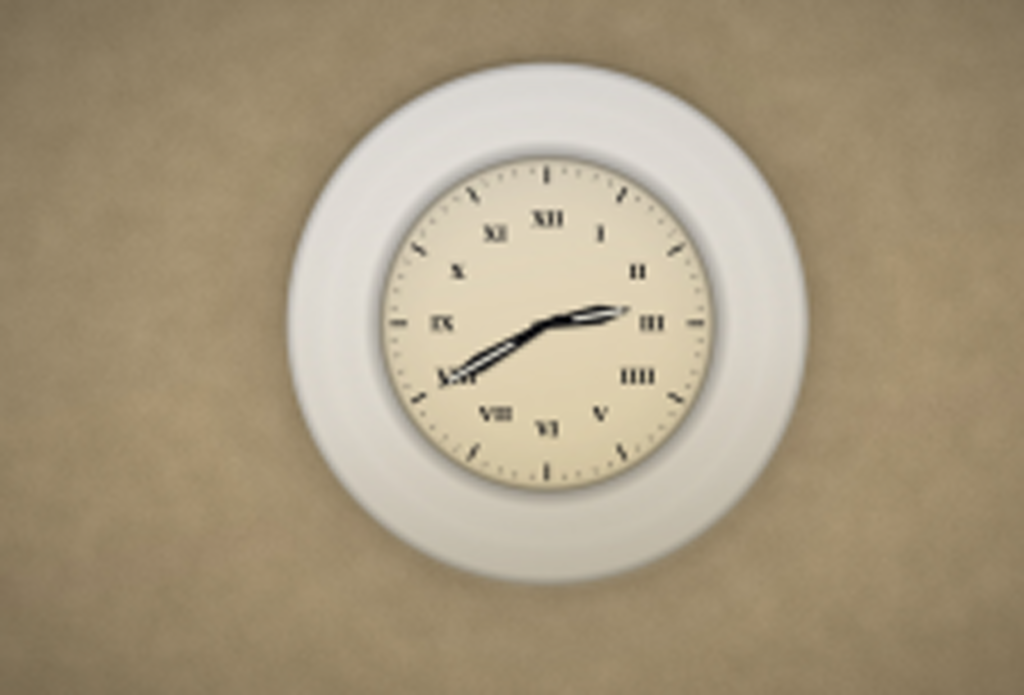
2:40
